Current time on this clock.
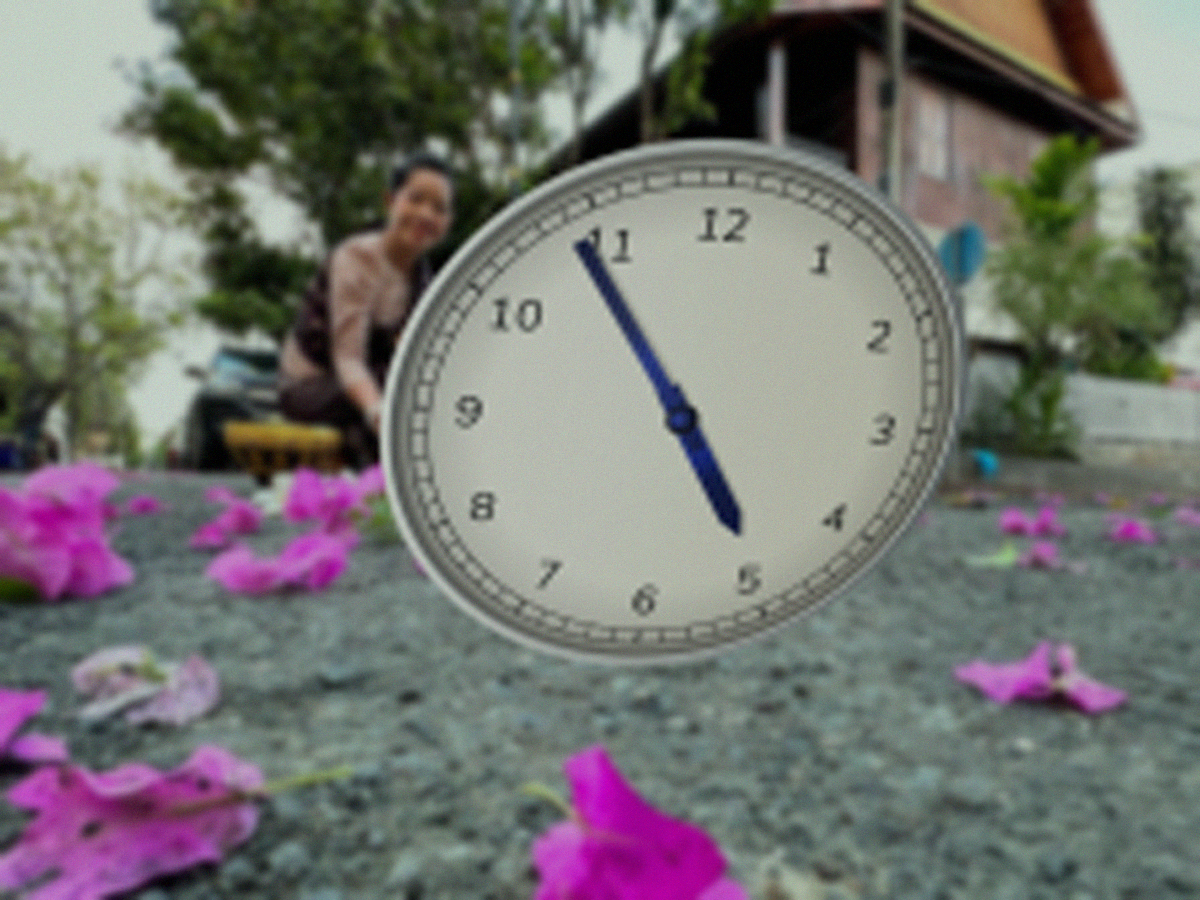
4:54
